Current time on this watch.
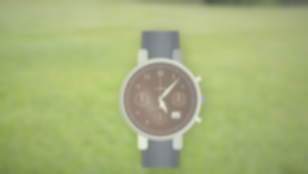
5:07
